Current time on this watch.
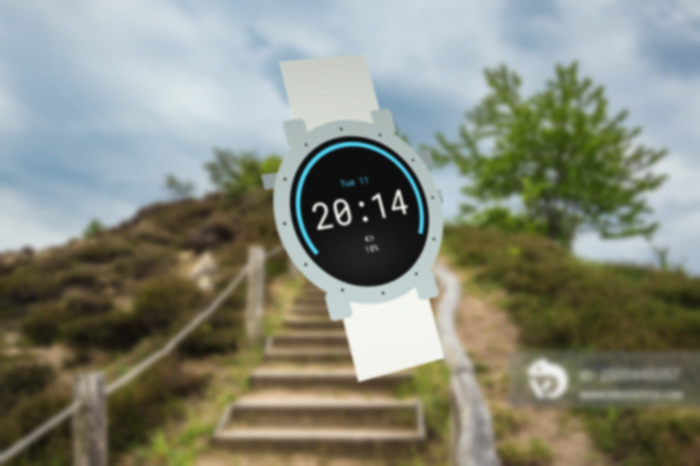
20:14
